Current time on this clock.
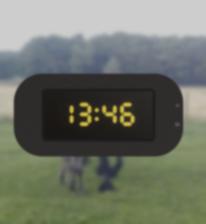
13:46
